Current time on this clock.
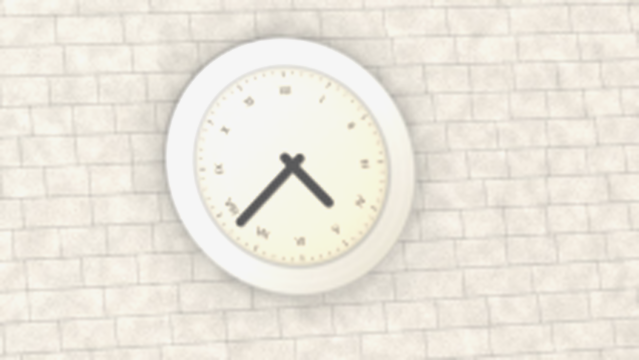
4:38
